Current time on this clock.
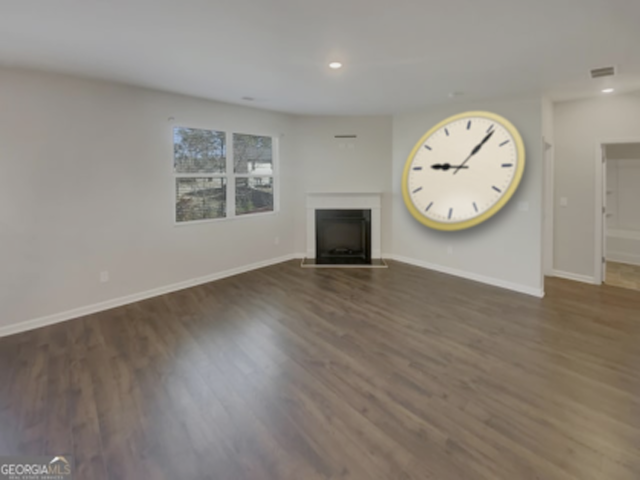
9:06
